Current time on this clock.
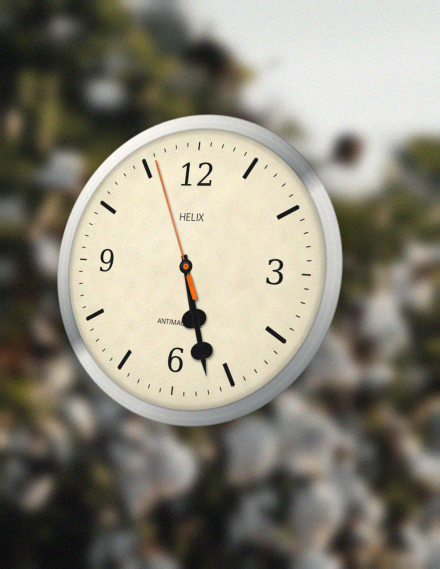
5:26:56
